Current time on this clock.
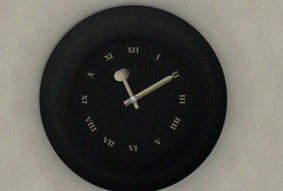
11:10
